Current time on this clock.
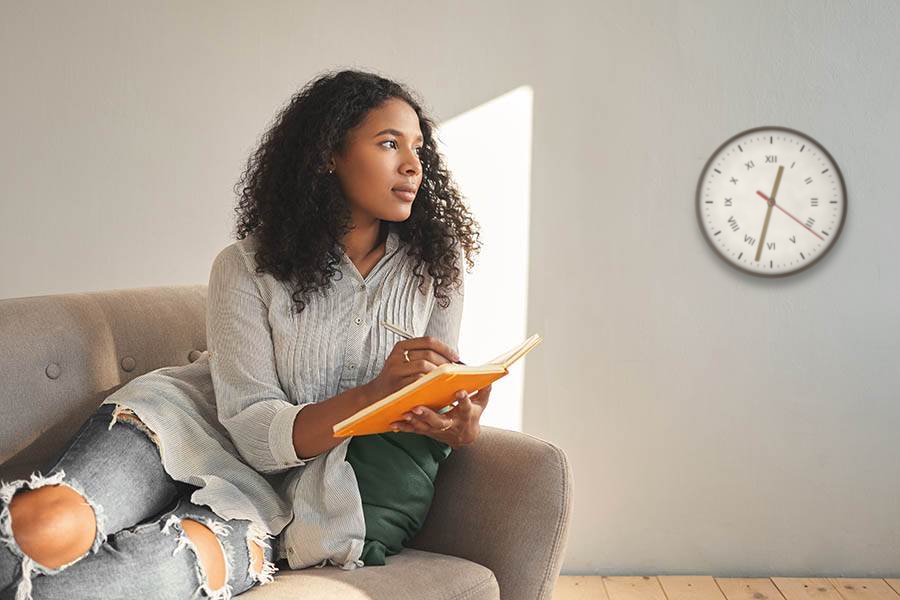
12:32:21
